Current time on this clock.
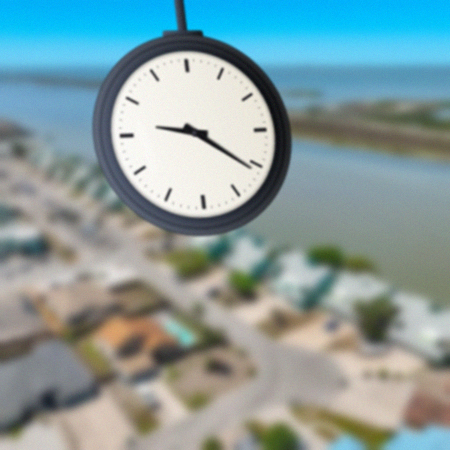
9:21
